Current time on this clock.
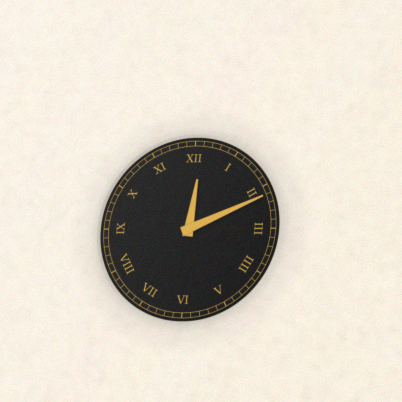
12:11
